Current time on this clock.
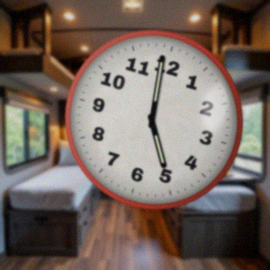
4:59
